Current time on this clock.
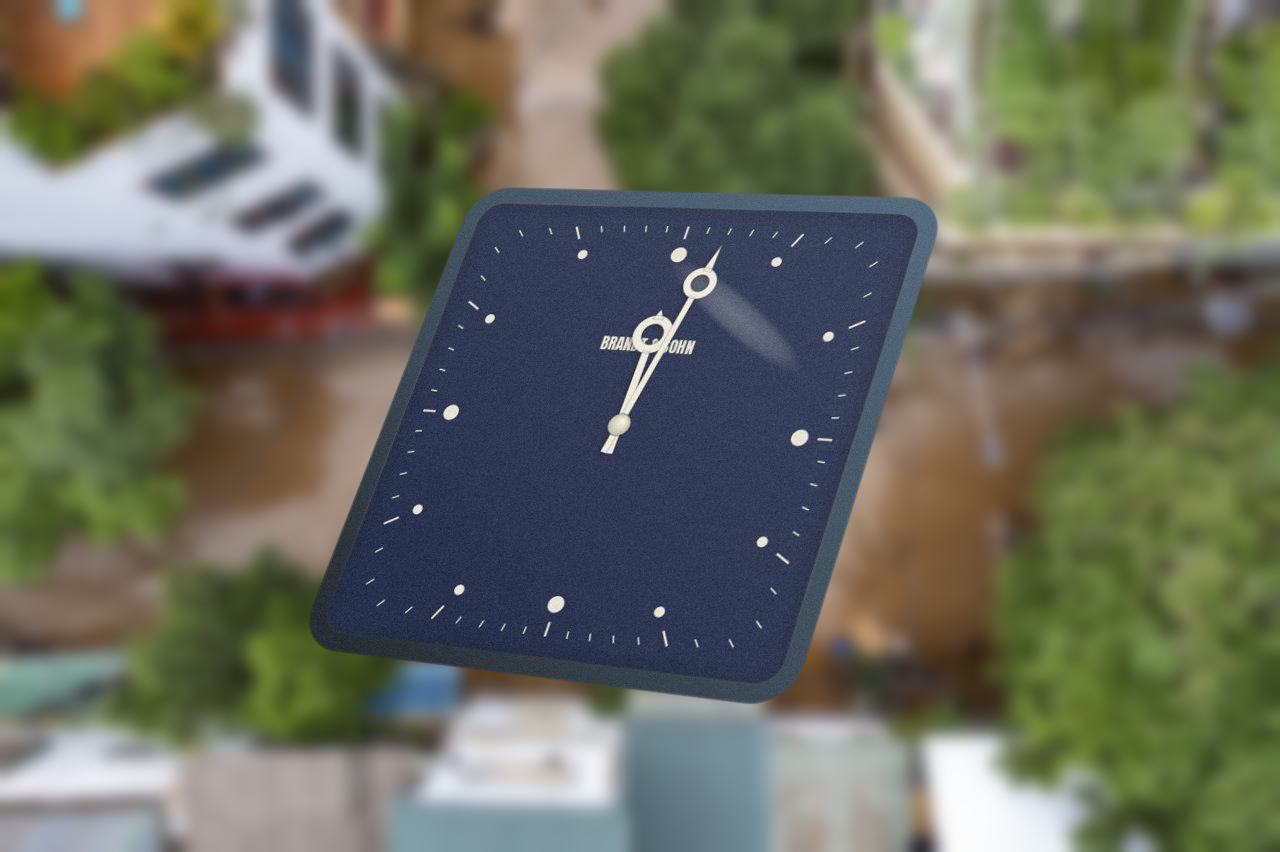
12:02
